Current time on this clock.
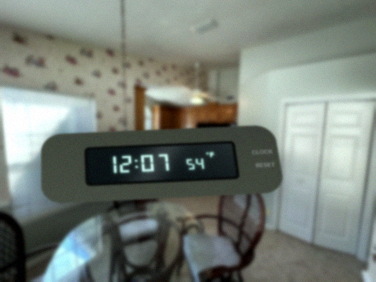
12:07
